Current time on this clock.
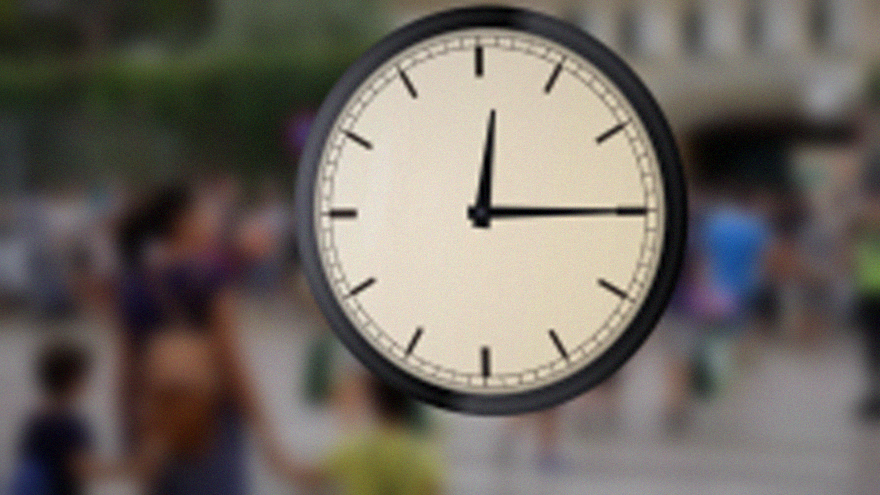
12:15
